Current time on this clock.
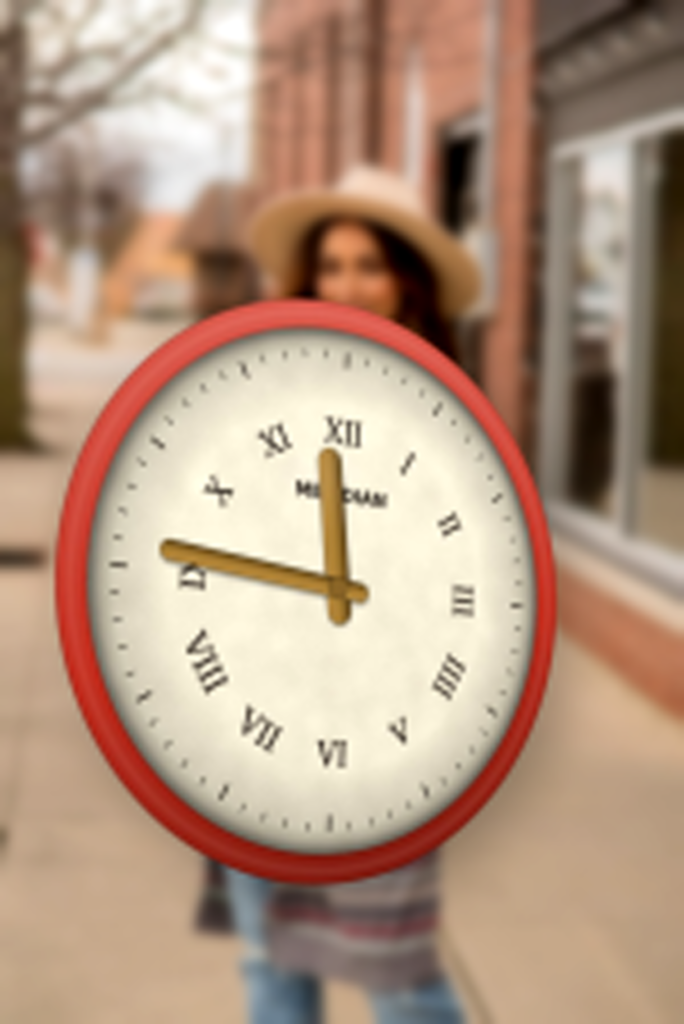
11:46
